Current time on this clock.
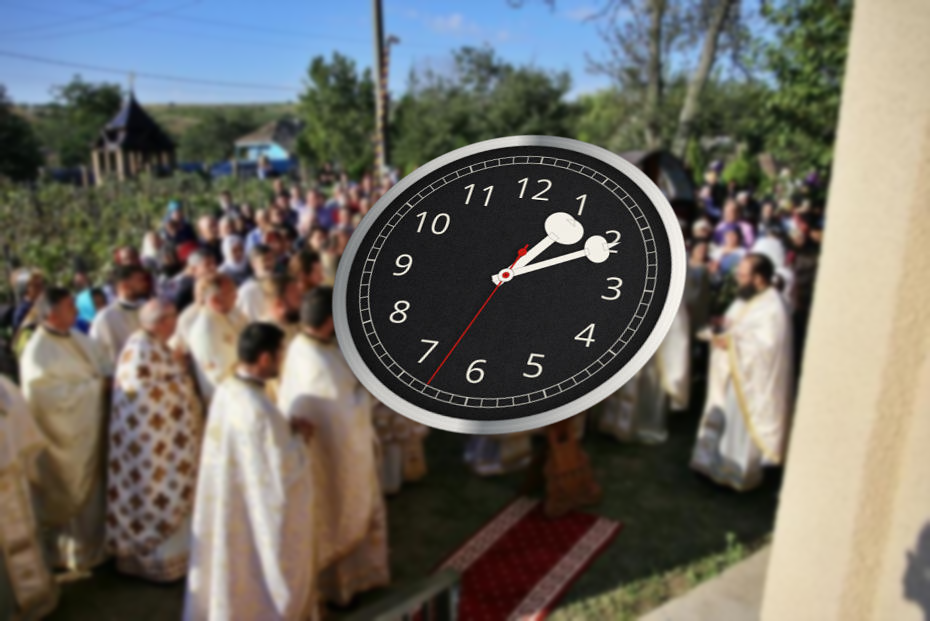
1:10:33
